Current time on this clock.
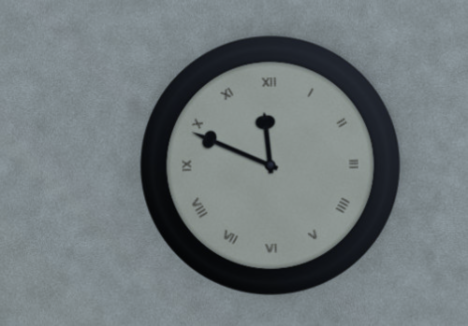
11:49
